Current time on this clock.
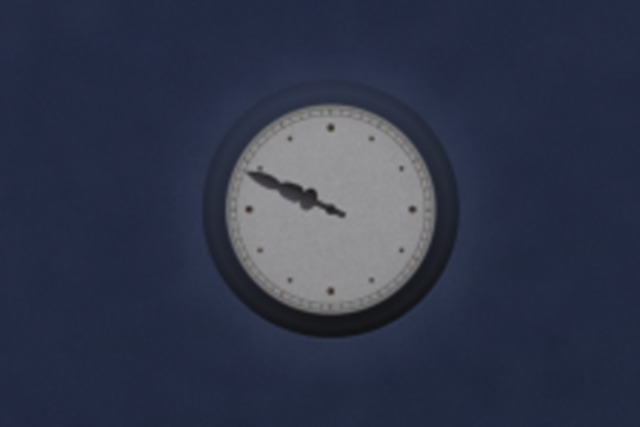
9:49
